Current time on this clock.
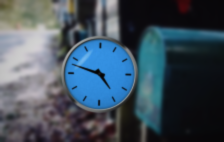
4:48
